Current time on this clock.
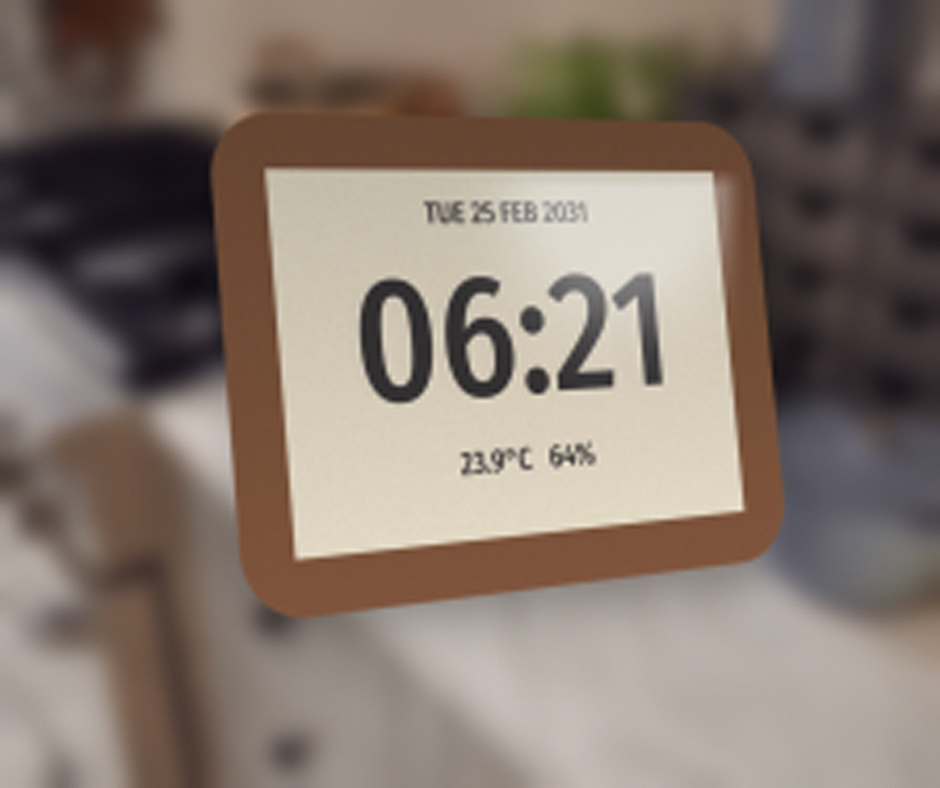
6:21
